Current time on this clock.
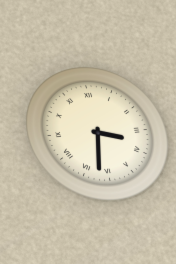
3:32
